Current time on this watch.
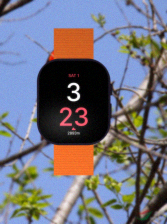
3:23
